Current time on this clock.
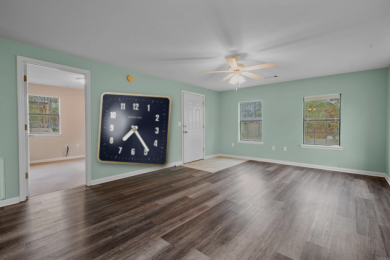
7:24
